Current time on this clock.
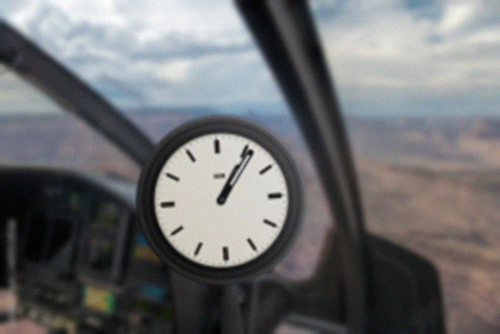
1:06
